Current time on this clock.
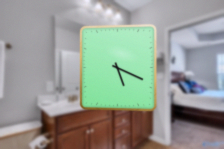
5:19
